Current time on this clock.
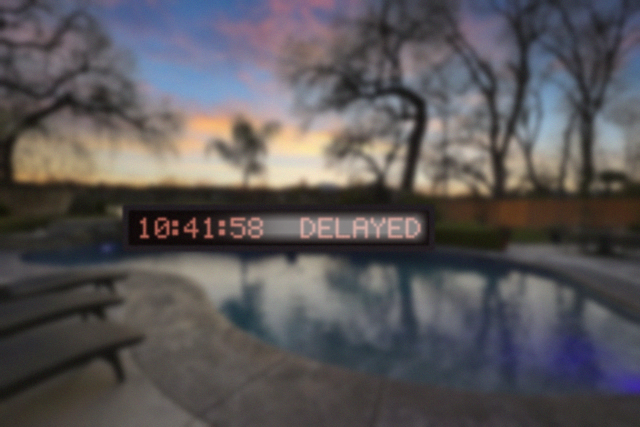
10:41:58
